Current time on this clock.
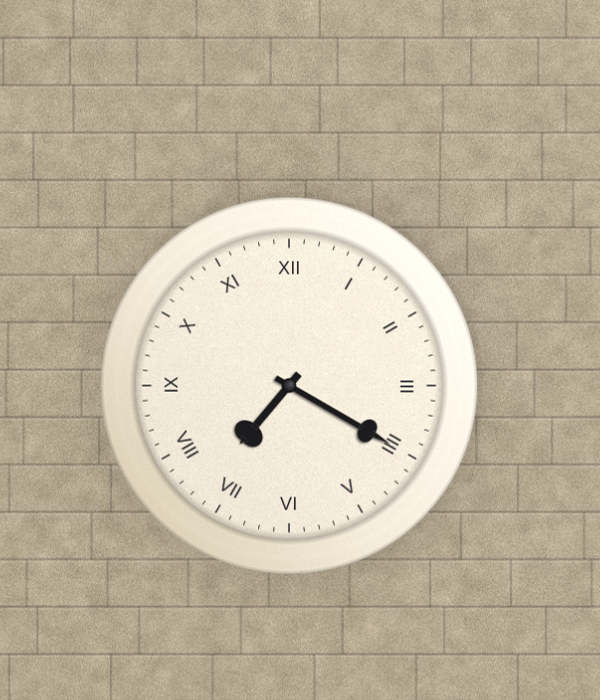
7:20
